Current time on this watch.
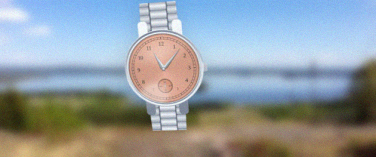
11:07
